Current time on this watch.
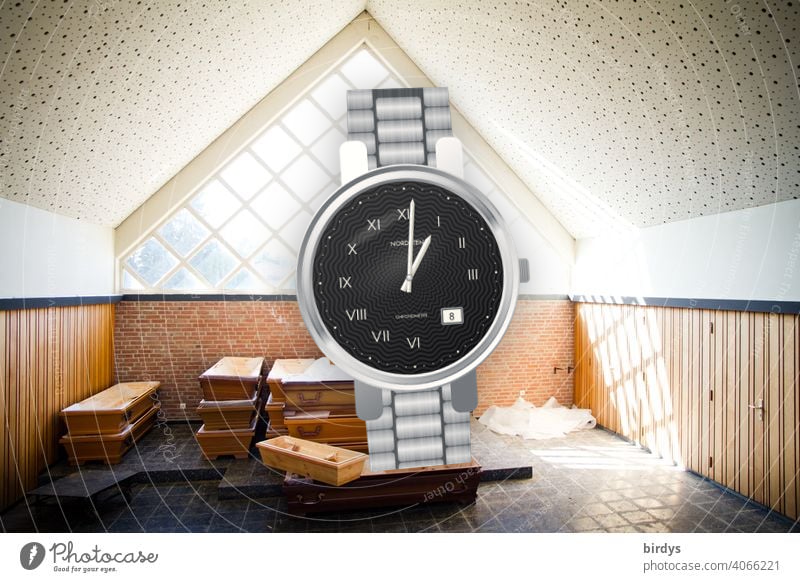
1:01
